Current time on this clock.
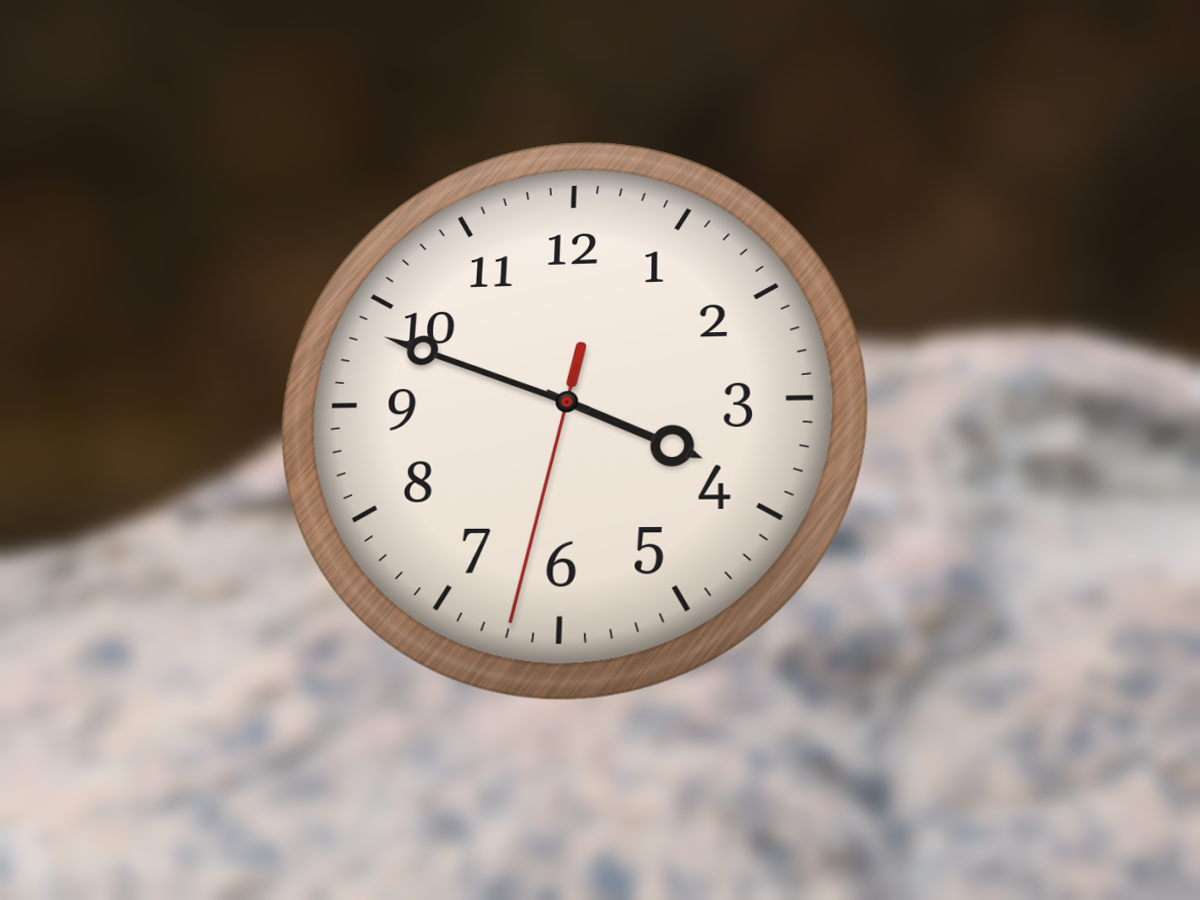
3:48:32
